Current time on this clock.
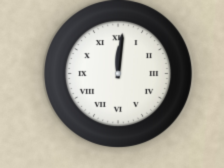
12:01
